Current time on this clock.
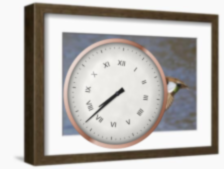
7:37
